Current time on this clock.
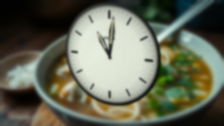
11:01
